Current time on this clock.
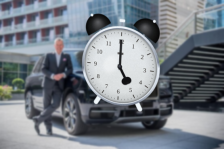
5:00
